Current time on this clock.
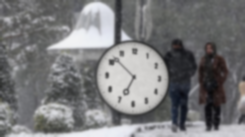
6:52
